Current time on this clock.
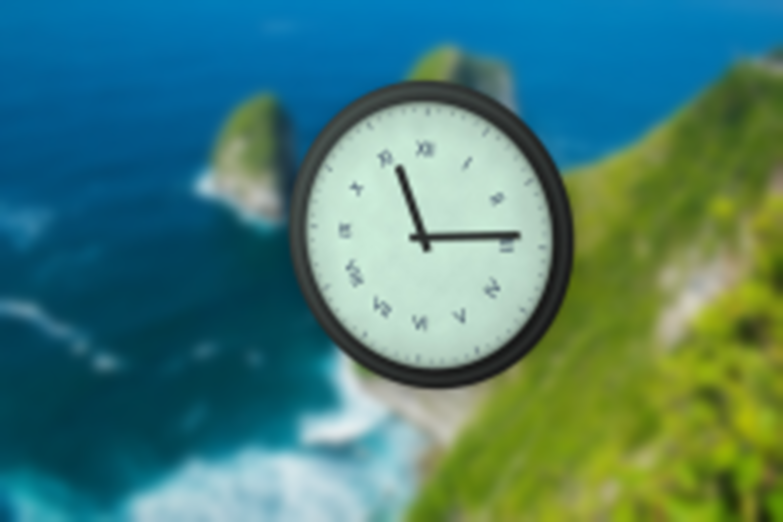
11:14
